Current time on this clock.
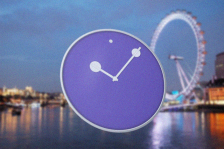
10:07
